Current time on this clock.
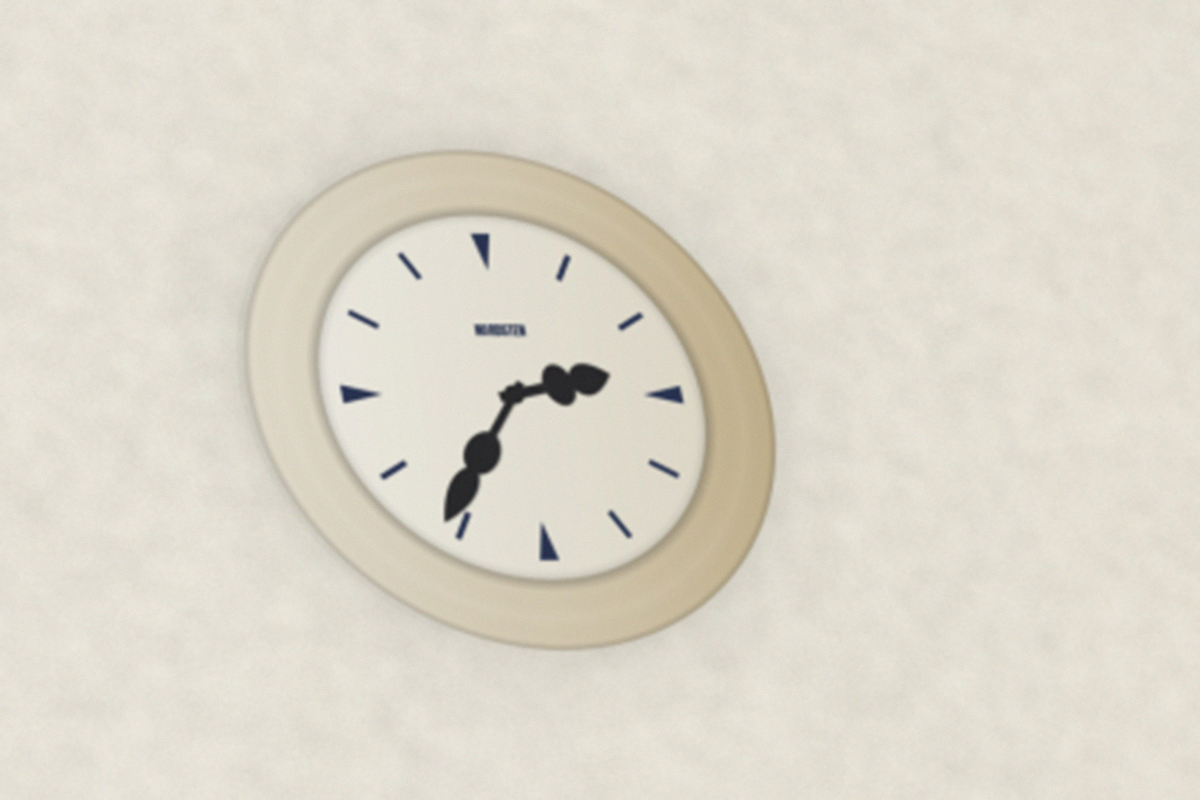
2:36
